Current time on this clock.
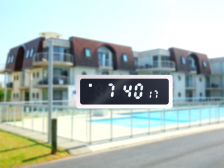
7:40:17
